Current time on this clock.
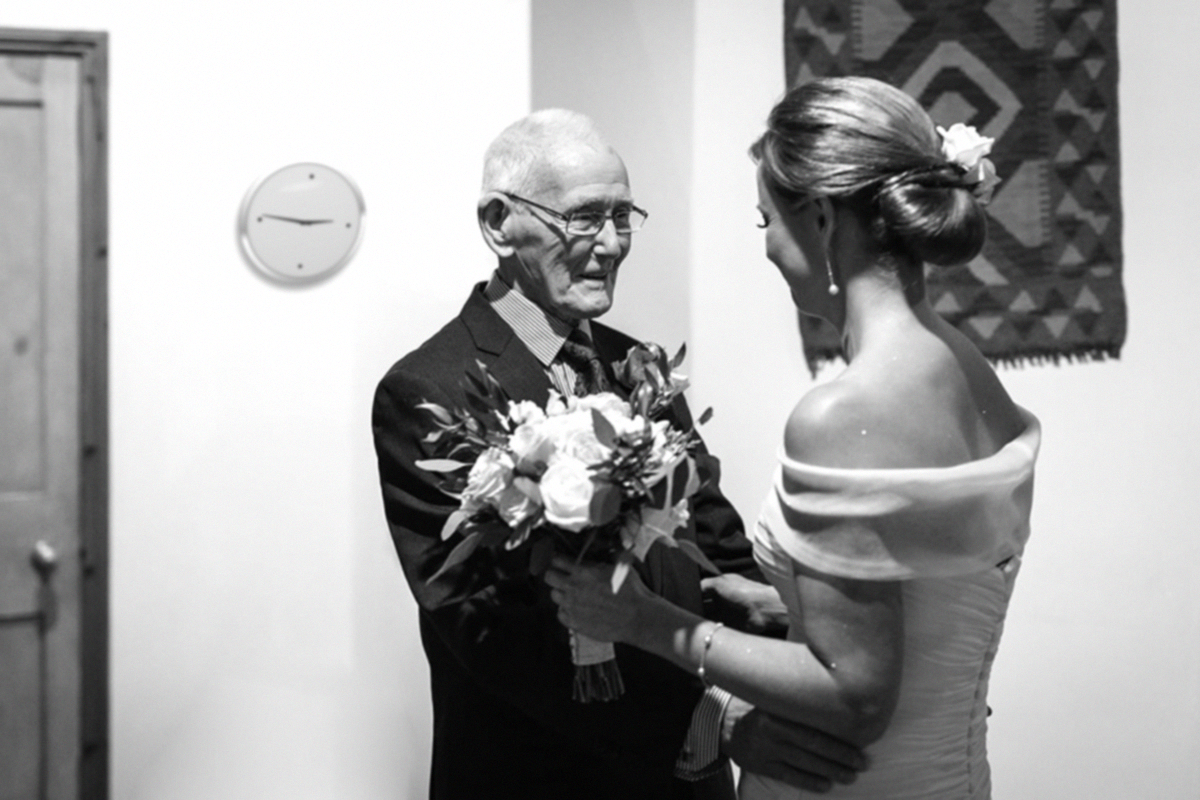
2:46
